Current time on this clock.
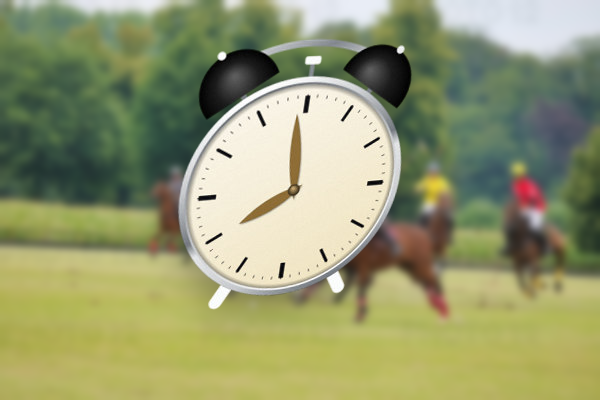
7:59
